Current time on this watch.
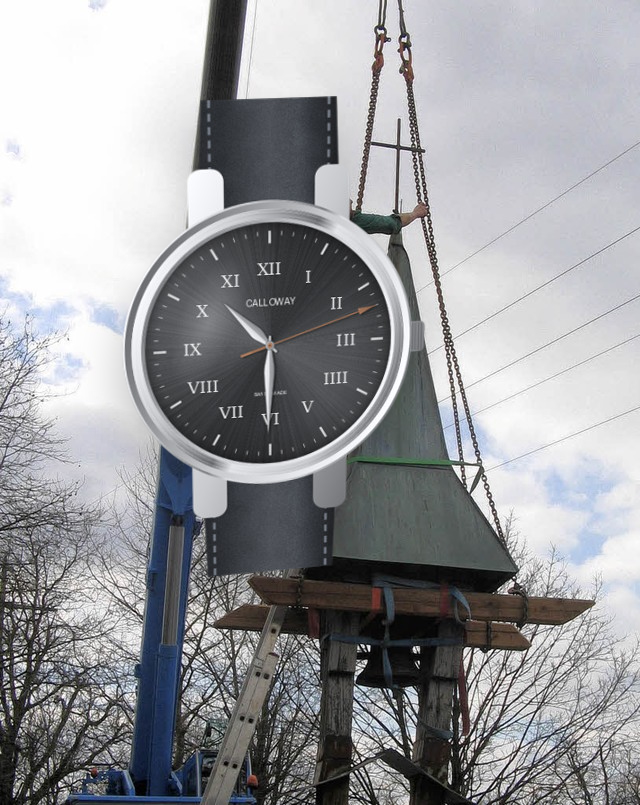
10:30:12
